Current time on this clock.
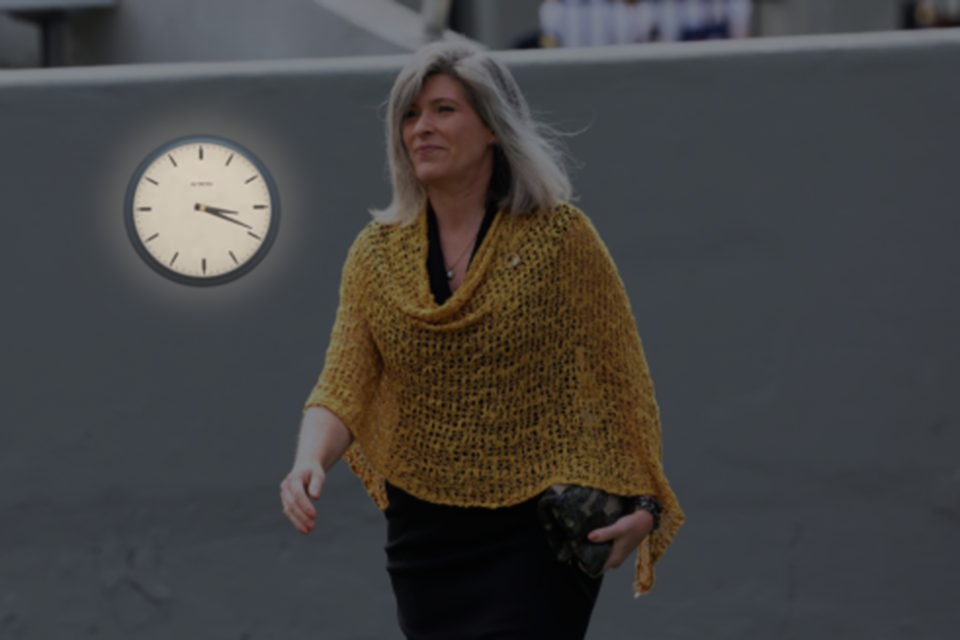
3:19
